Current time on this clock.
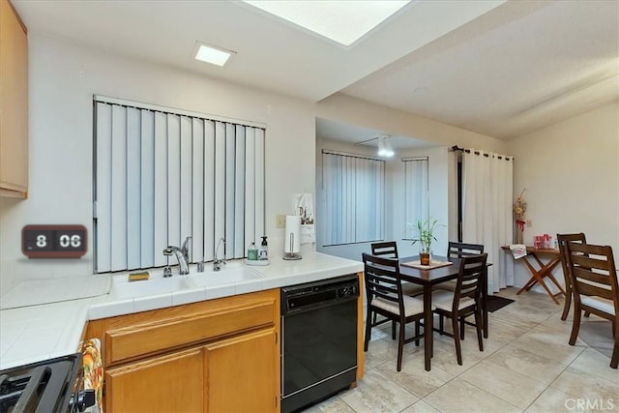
8:06
